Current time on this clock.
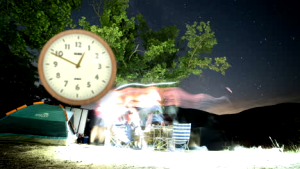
12:49
